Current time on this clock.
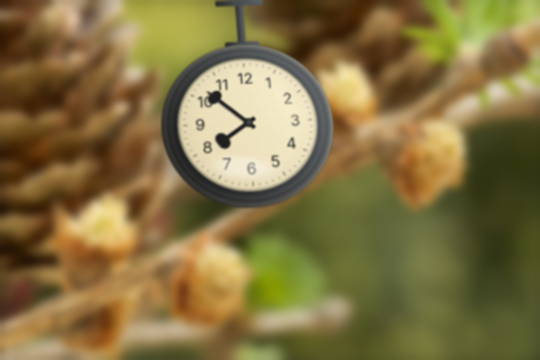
7:52
